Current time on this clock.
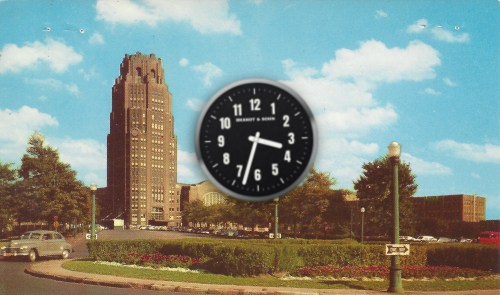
3:33
